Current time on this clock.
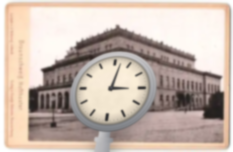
3:02
